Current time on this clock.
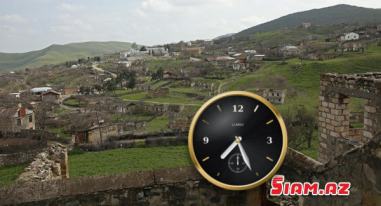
7:26
